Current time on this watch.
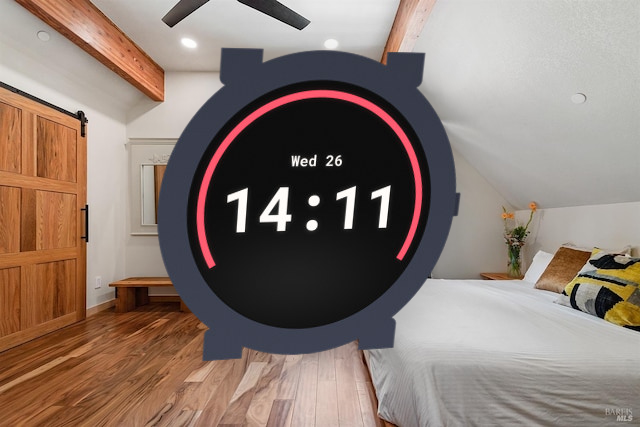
14:11
